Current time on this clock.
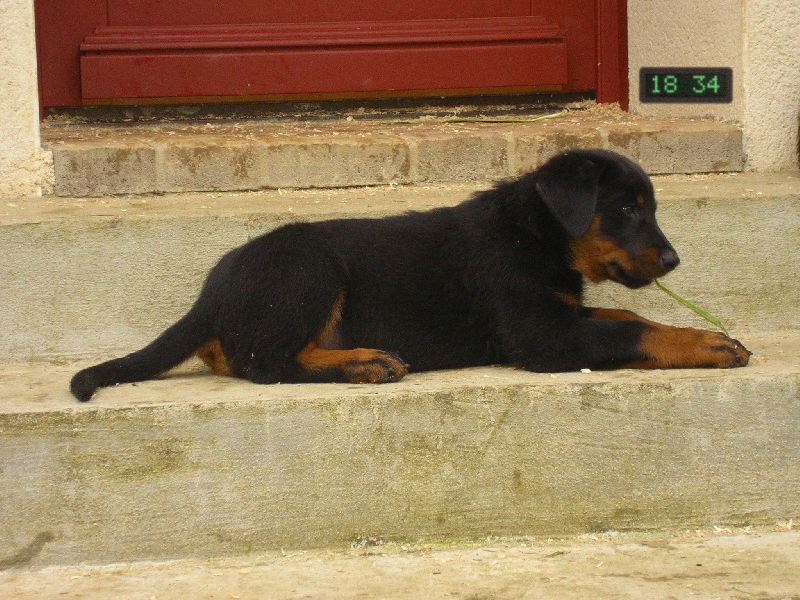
18:34
